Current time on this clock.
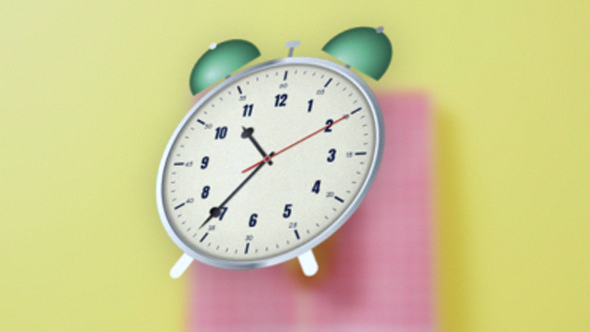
10:36:10
